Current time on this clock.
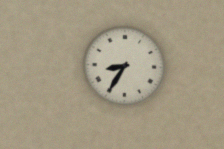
8:35
